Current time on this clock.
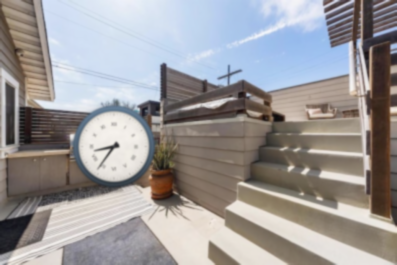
8:36
